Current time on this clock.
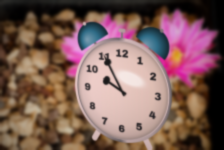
9:55
